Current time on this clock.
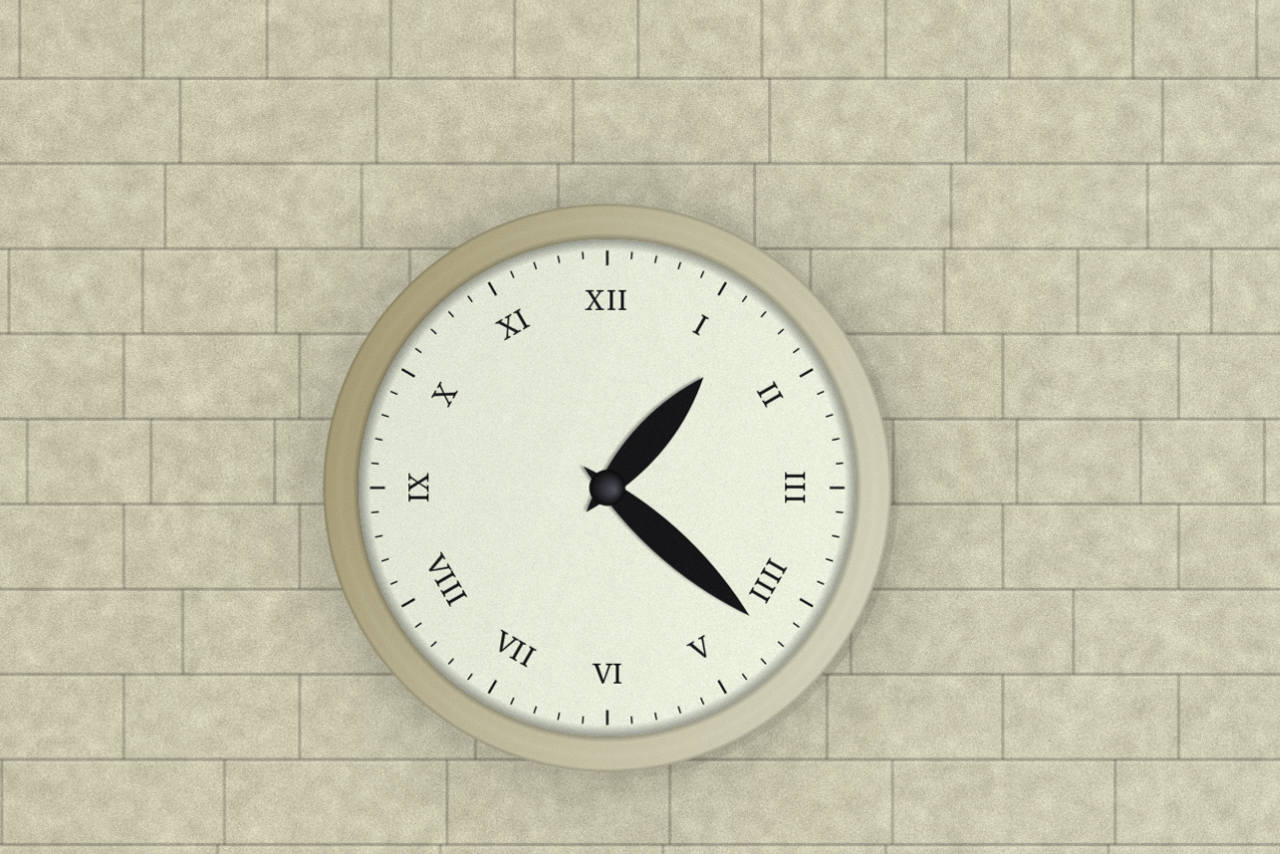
1:22
